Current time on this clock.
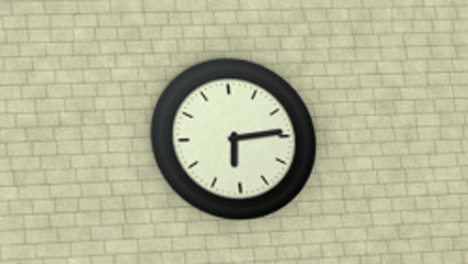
6:14
